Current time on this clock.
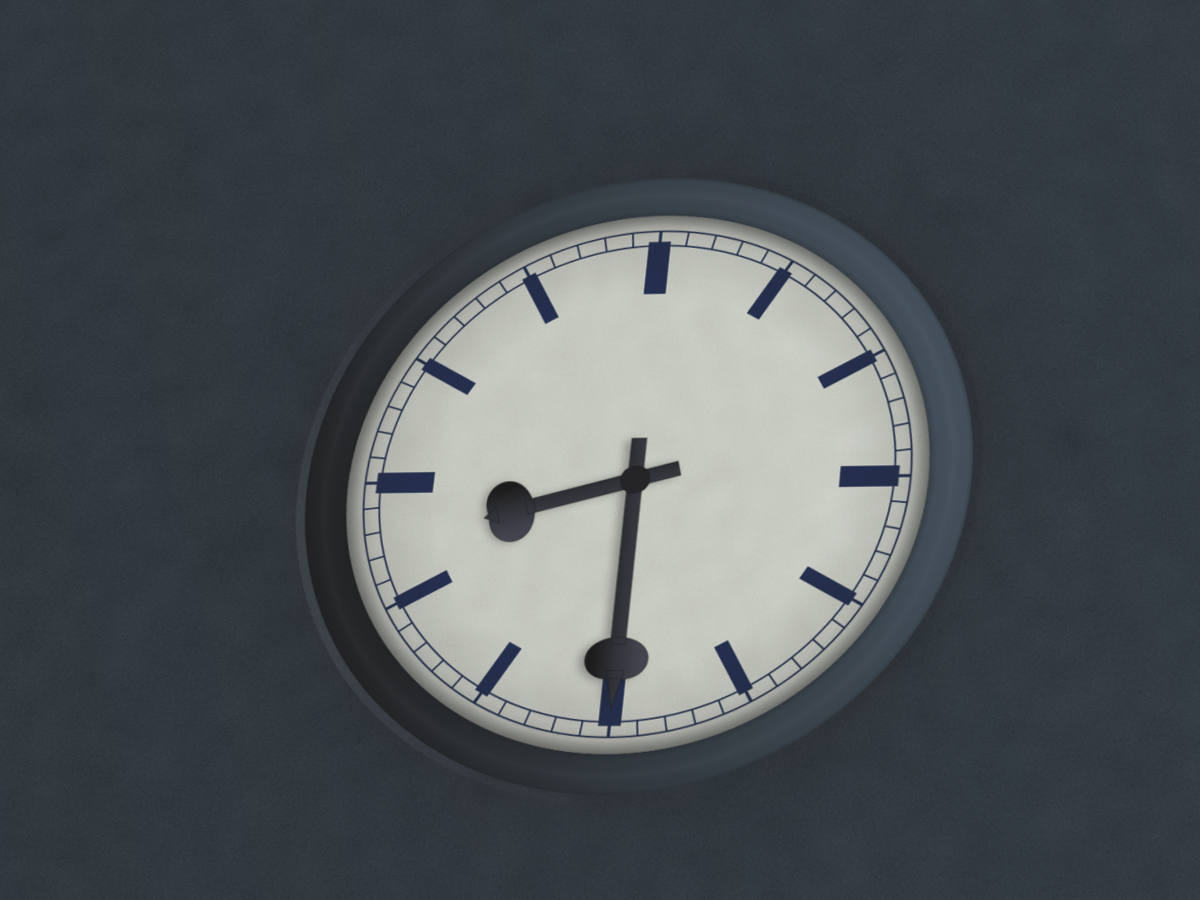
8:30
